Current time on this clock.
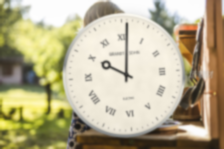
10:01
